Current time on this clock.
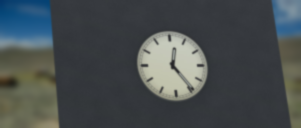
12:24
